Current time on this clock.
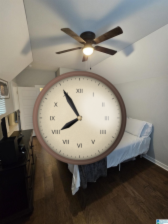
7:55
